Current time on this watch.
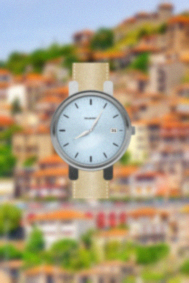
8:05
